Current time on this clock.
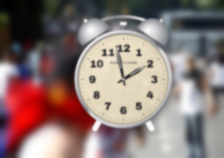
1:58
